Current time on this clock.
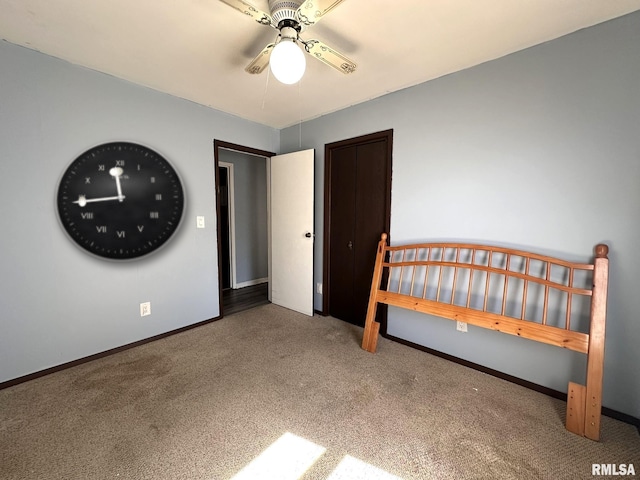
11:44
